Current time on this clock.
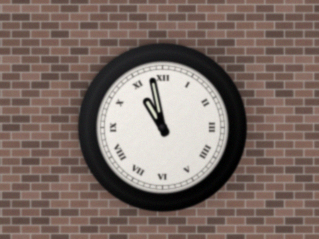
10:58
